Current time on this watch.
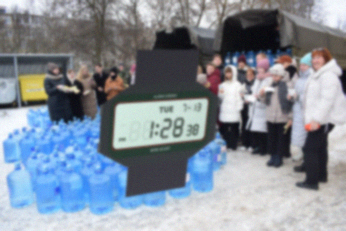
1:28
